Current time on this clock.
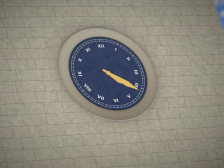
4:21
